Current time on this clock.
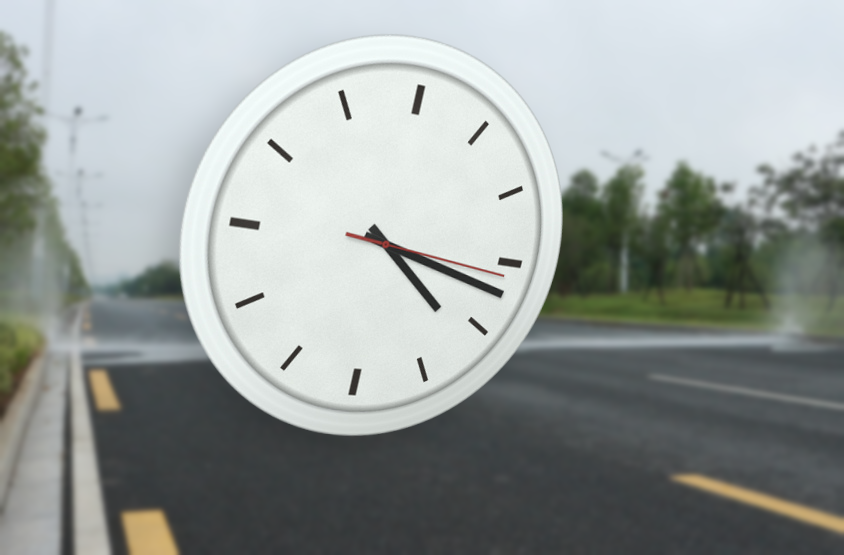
4:17:16
